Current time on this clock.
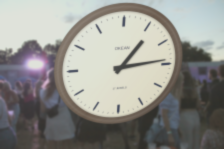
1:14
